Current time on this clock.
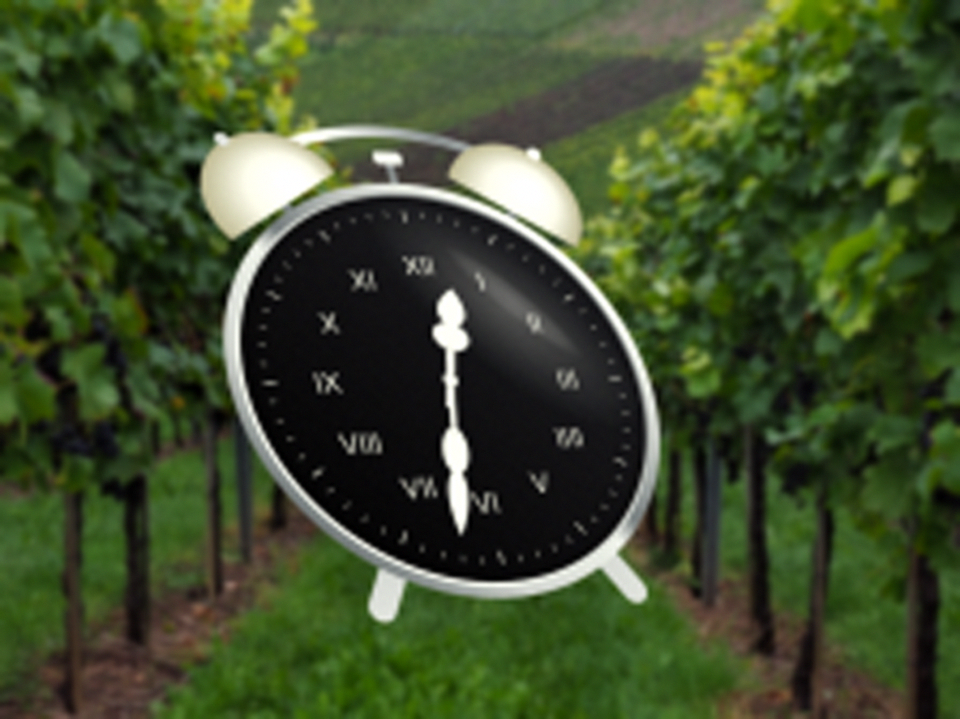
12:32
